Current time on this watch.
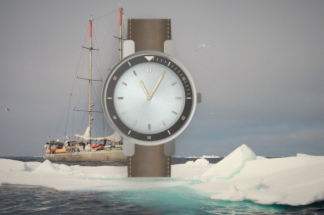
11:05
